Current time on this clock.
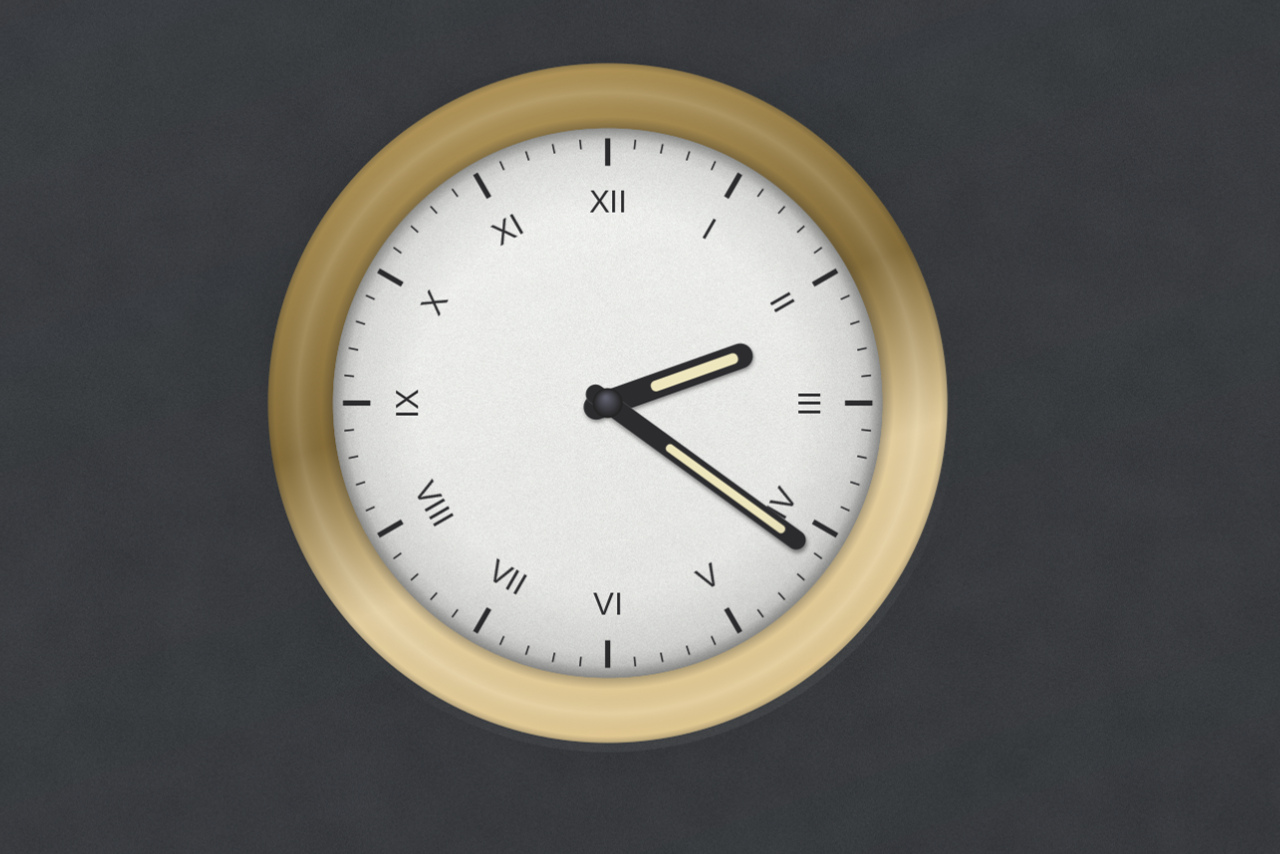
2:21
